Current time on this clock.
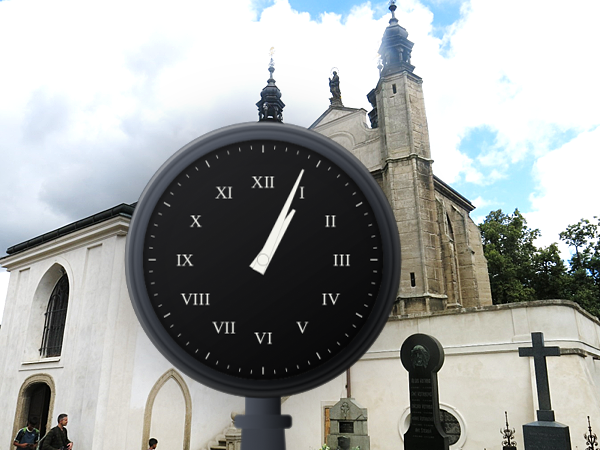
1:04
